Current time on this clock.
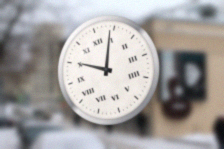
10:04
